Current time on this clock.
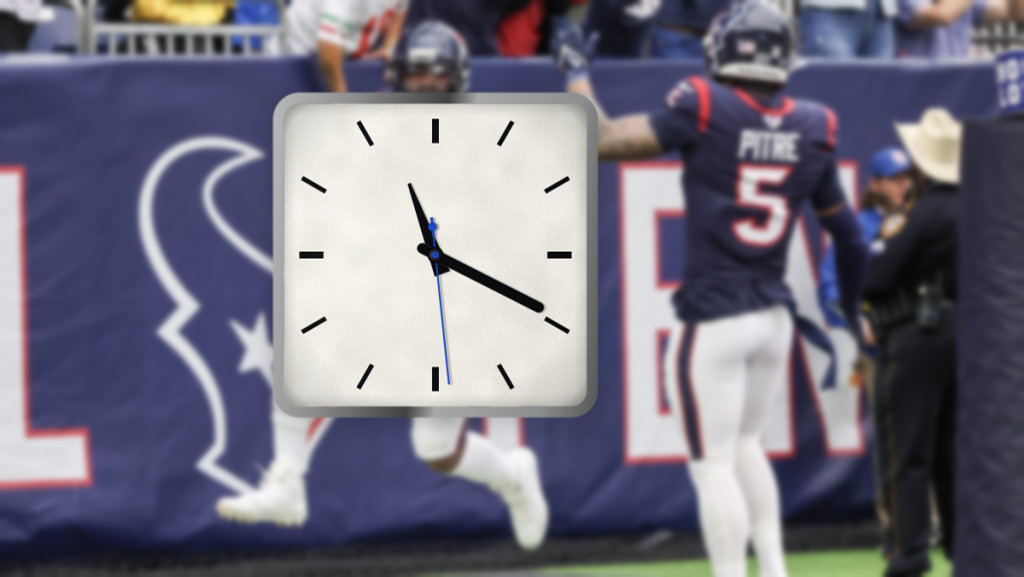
11:19:29
